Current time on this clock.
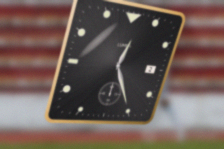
12:25
